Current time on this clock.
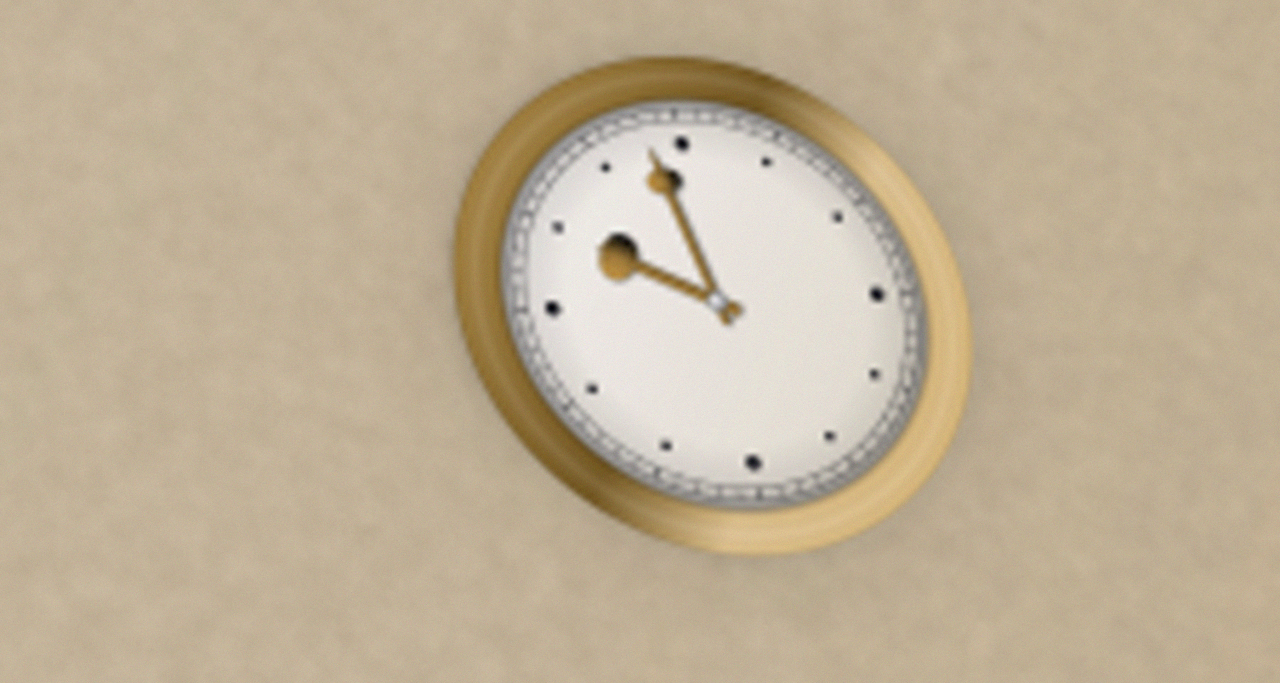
9:58
